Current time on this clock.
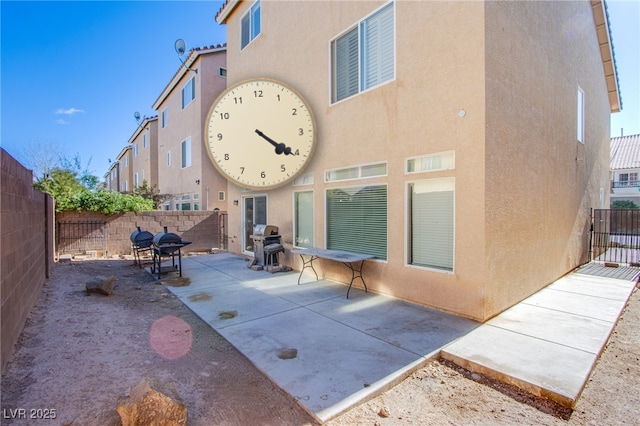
4:21
